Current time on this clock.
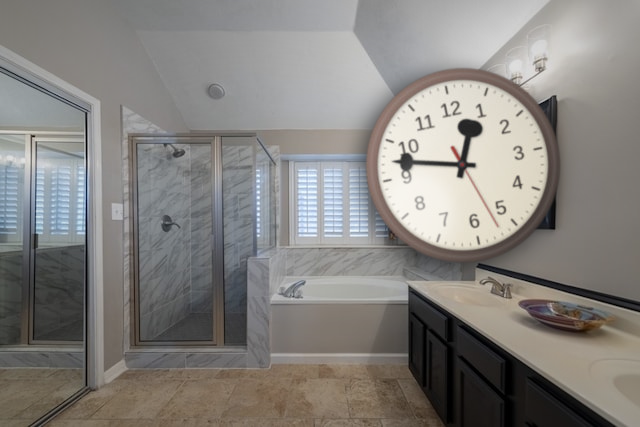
12:47:27
